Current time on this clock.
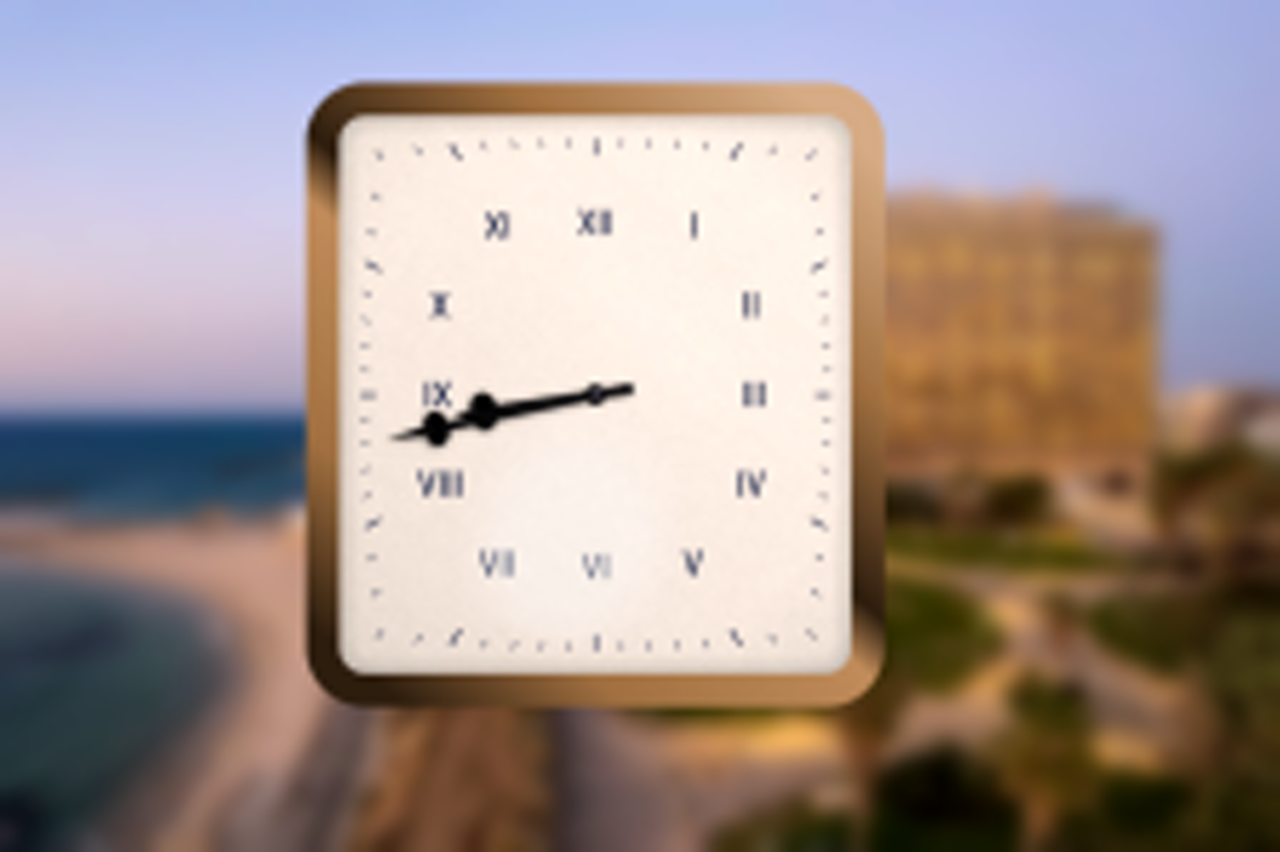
8:43
